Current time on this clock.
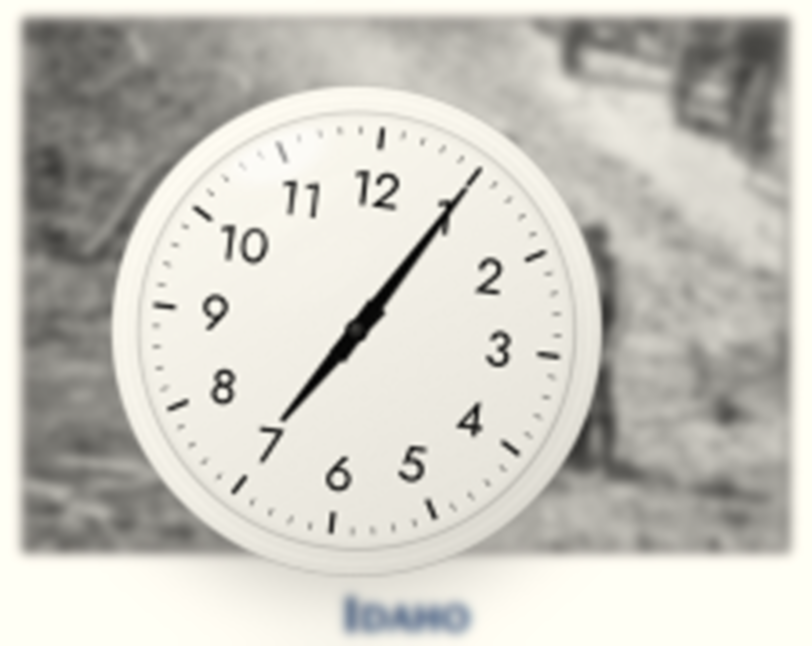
7:05
